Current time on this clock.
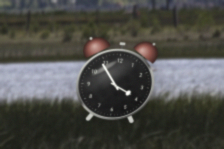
3:54
